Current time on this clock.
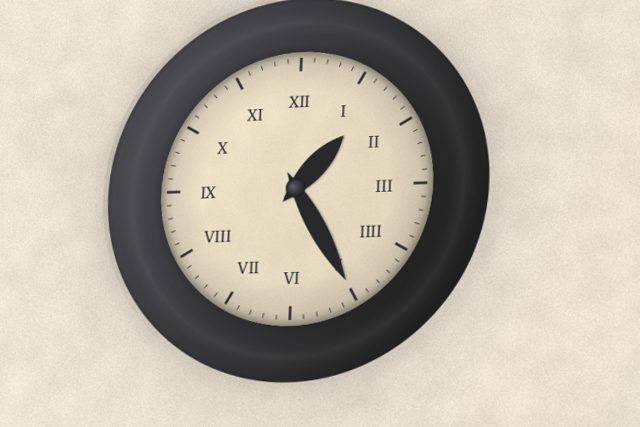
1:25
